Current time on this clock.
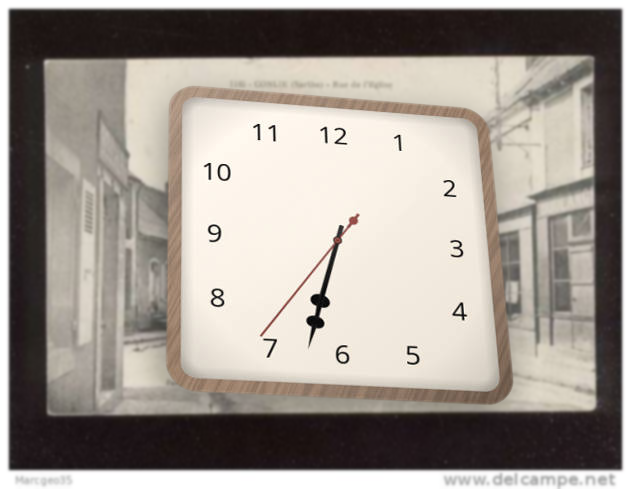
6:32:36
